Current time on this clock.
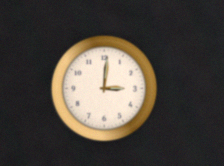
3:01
